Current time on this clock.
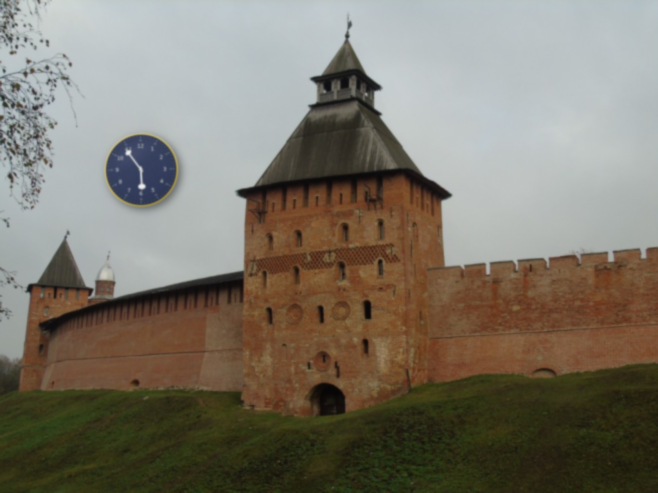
5:54
